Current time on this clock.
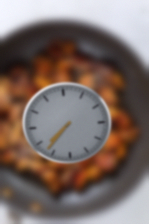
7:37
